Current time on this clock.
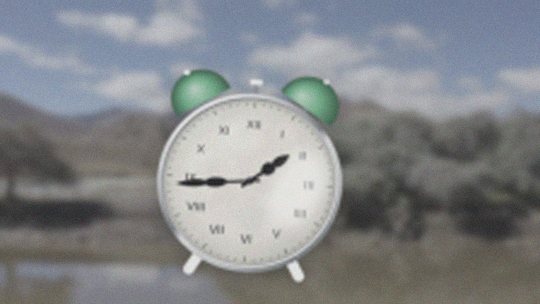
1:44
